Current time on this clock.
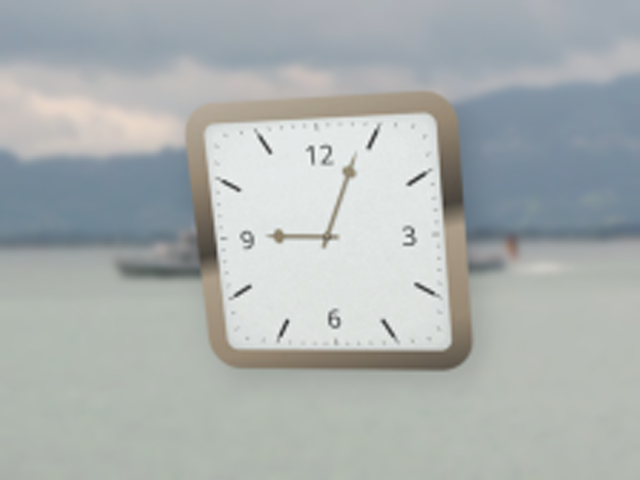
9:04
